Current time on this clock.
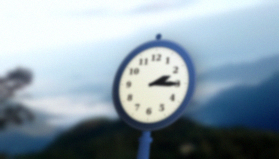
2:15
